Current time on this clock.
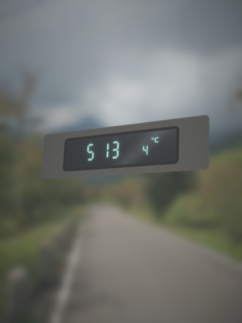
5:13
